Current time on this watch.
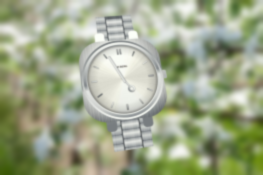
4:56
